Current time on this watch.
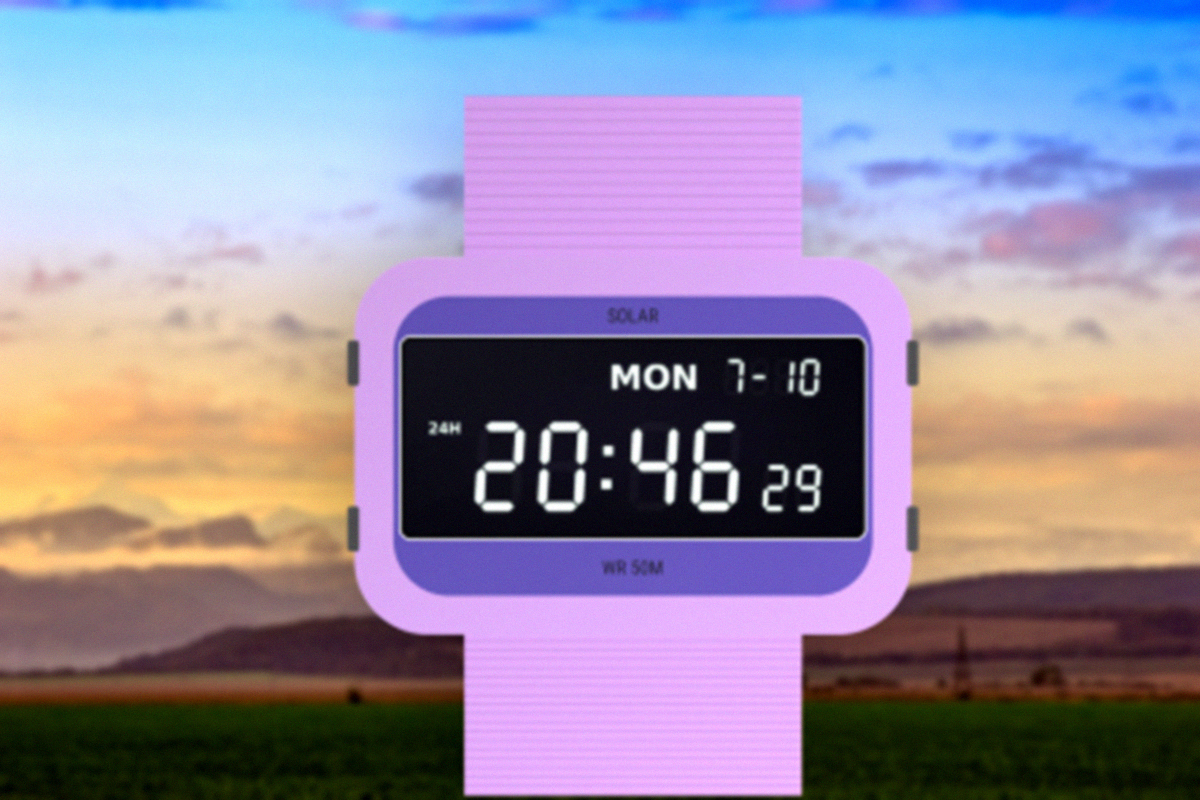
20:46:29
